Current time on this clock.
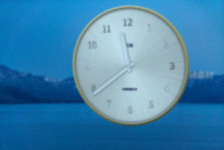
11:39
